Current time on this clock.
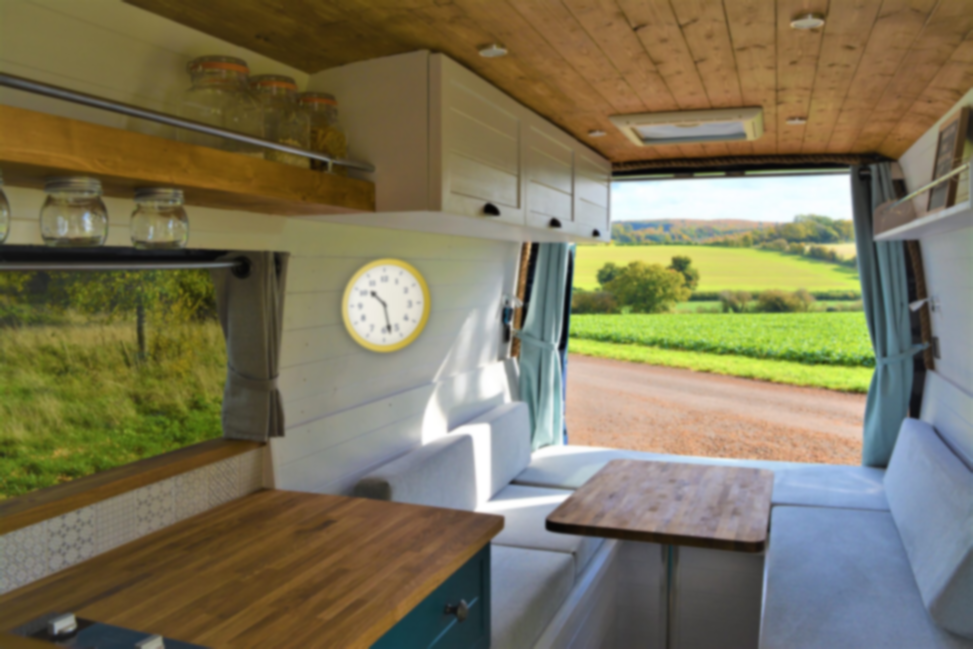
10:28
